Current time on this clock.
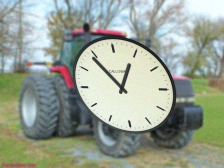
12:54
